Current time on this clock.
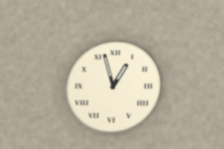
12:57
